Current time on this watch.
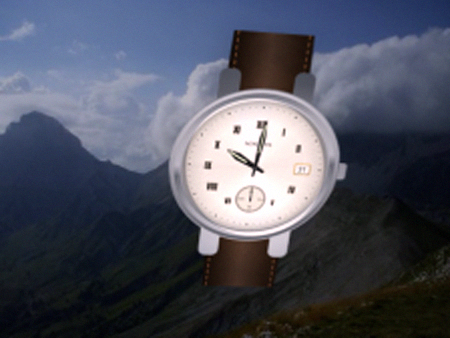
10:01
